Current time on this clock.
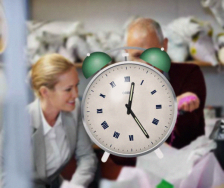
12:25
